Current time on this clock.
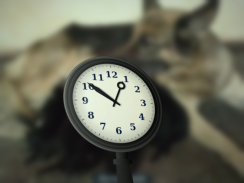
12:51
